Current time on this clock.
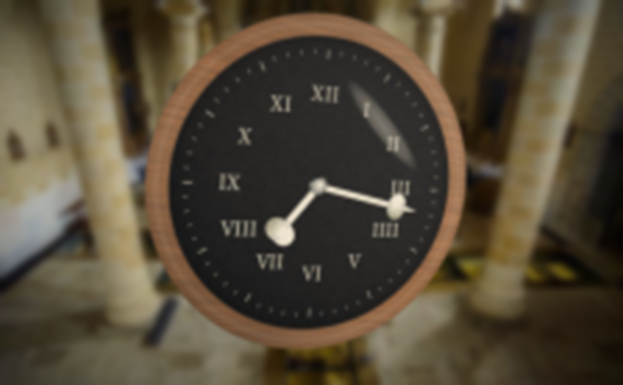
7:17
